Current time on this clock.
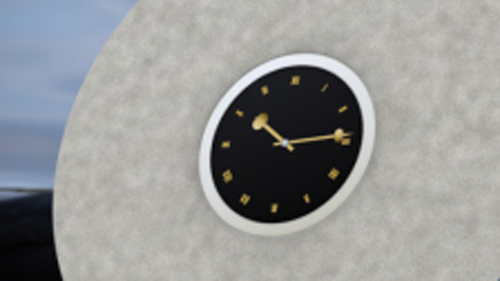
10:14
